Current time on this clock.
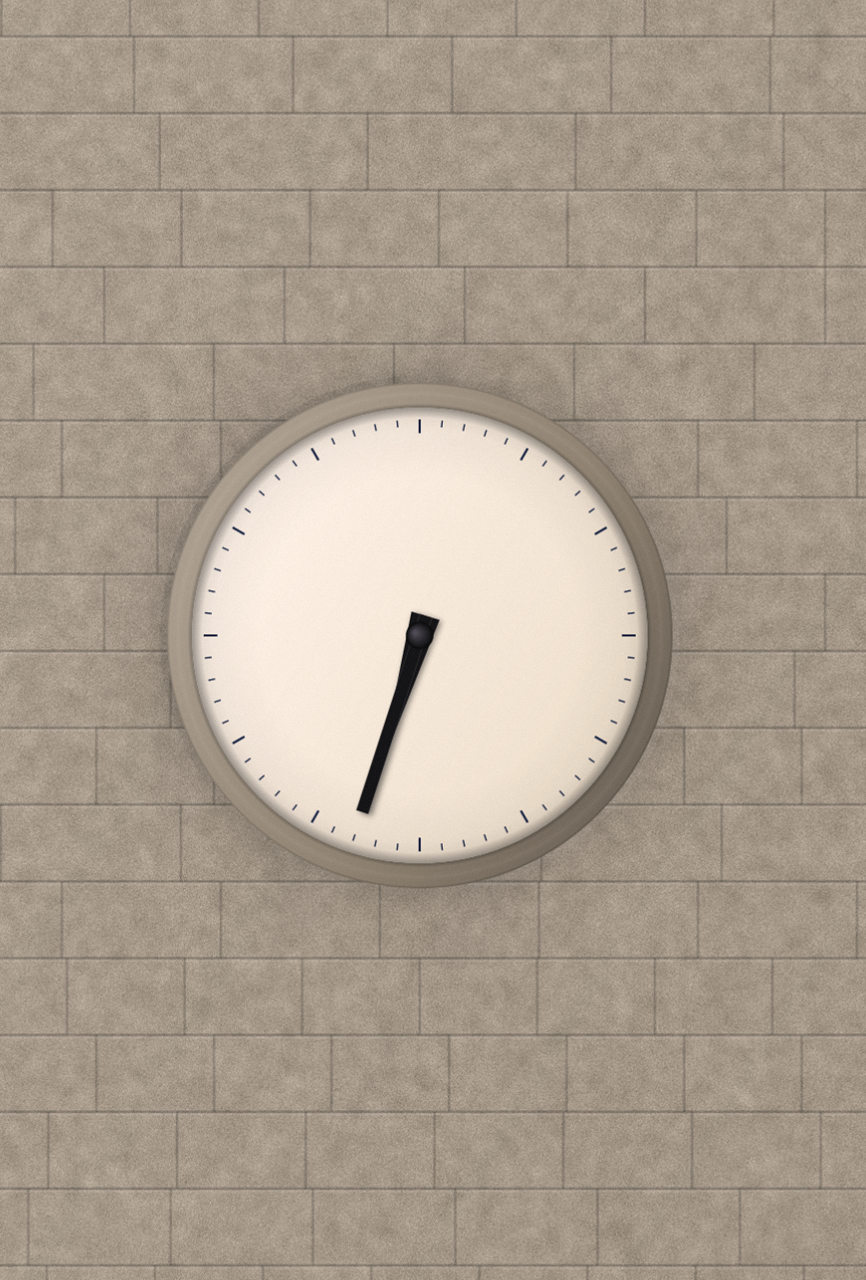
6:33
